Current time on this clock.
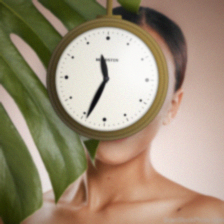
11:34
